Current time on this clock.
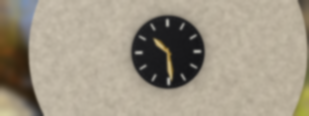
10:29
